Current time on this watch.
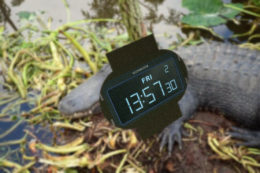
13:57:30
